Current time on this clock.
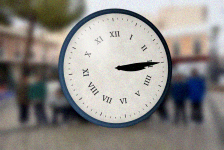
3:15
